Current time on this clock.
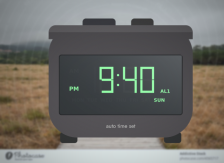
9:40
